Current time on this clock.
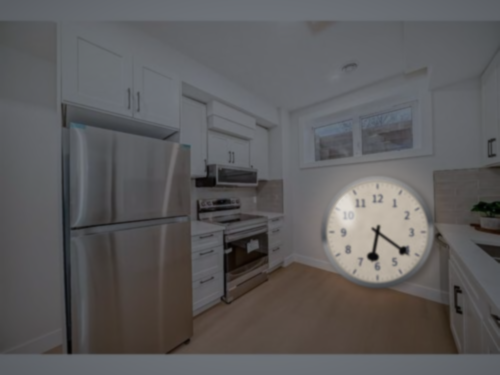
6:21
